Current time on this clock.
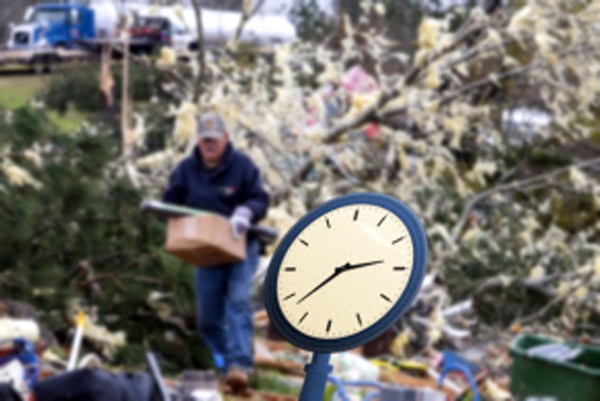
2:38
